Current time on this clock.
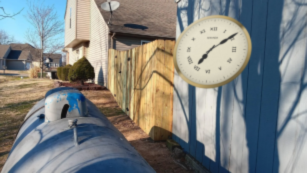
7:09
